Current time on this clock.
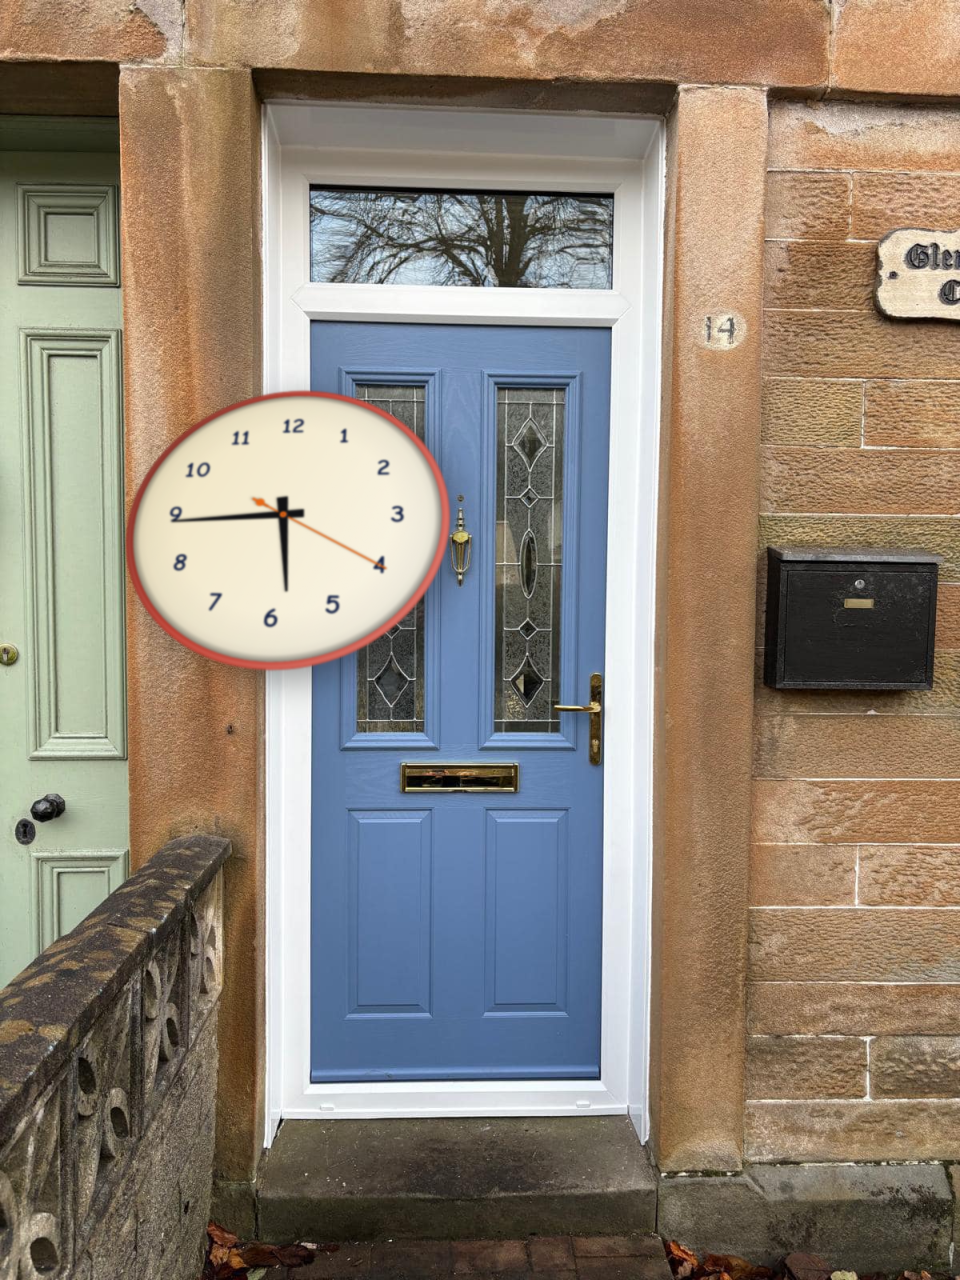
5:44:20
